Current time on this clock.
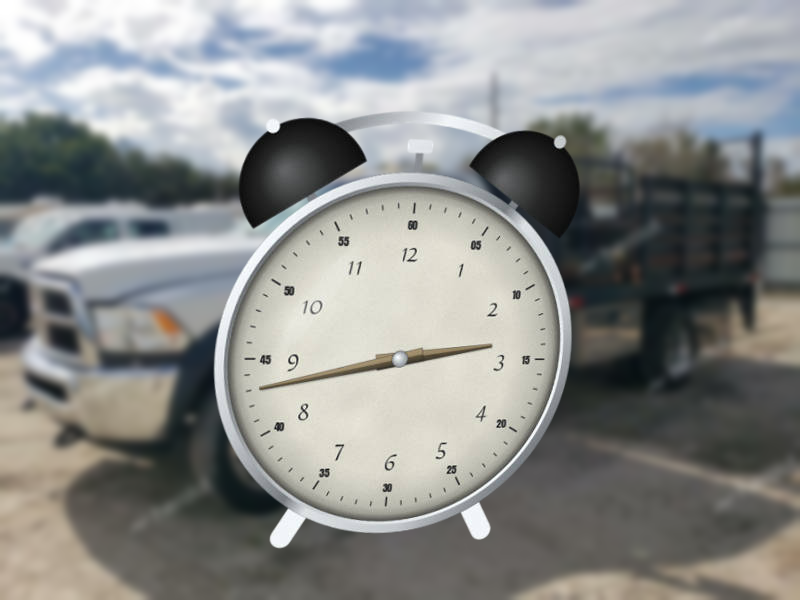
2:43
